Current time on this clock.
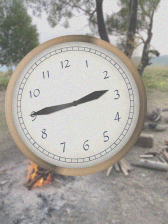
2:45
